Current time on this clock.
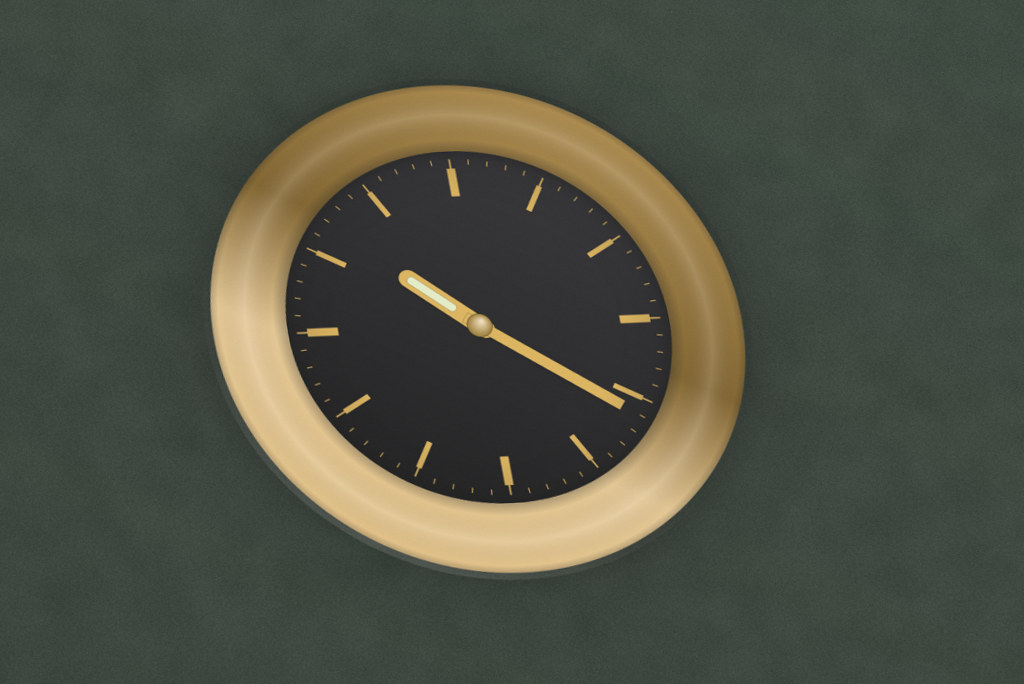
10:21
